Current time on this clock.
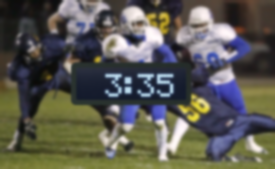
3:35
